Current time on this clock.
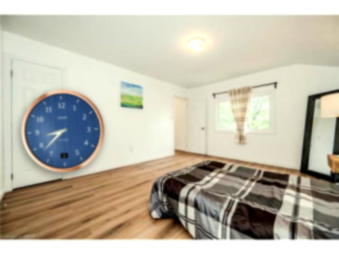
8:38
